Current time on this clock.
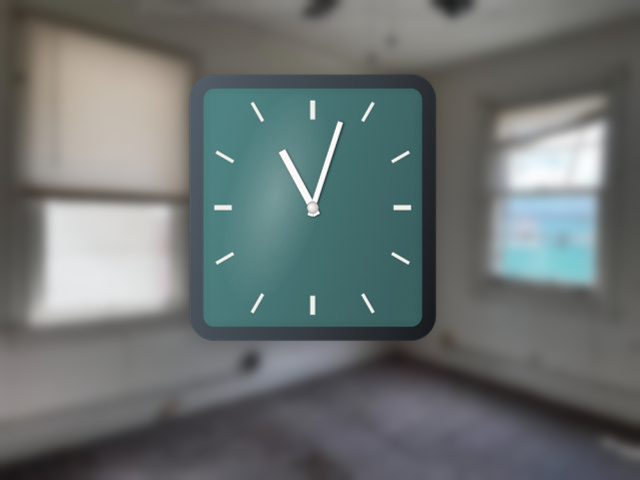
11:03
